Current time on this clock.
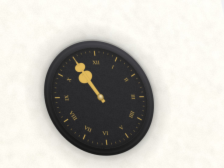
10:55
